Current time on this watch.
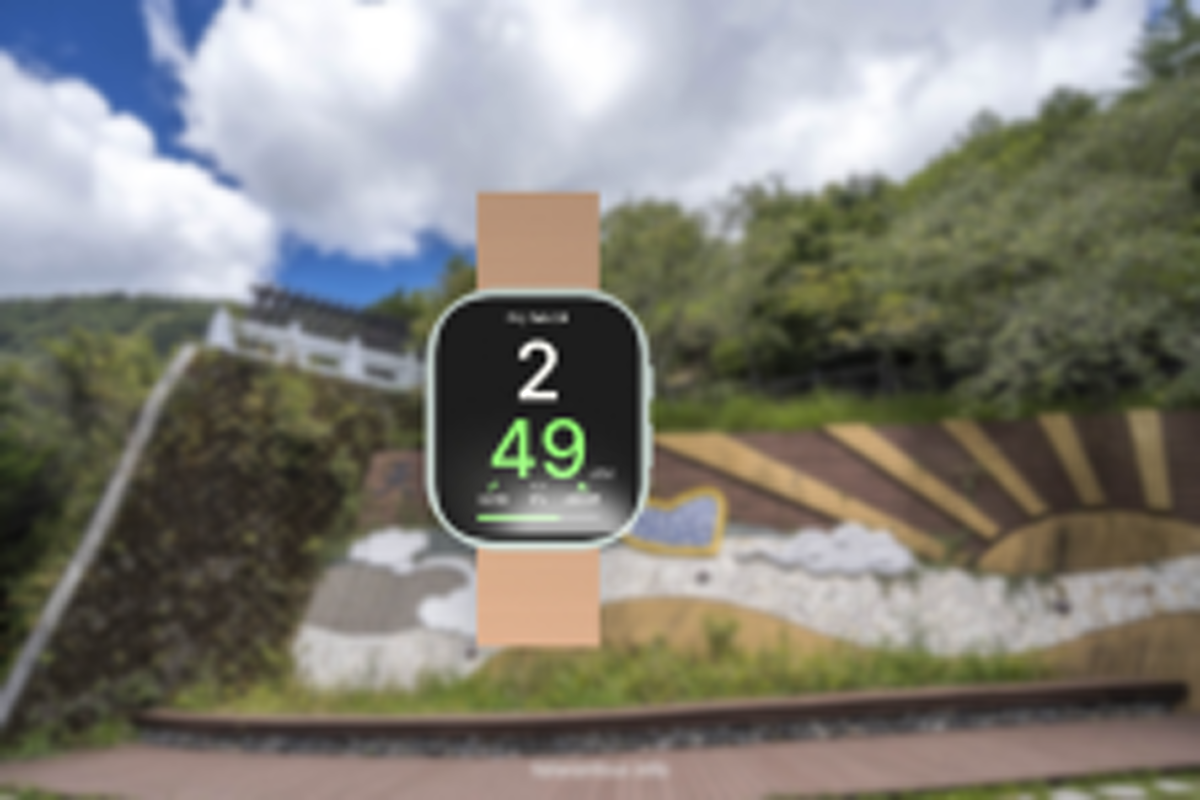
2:49
